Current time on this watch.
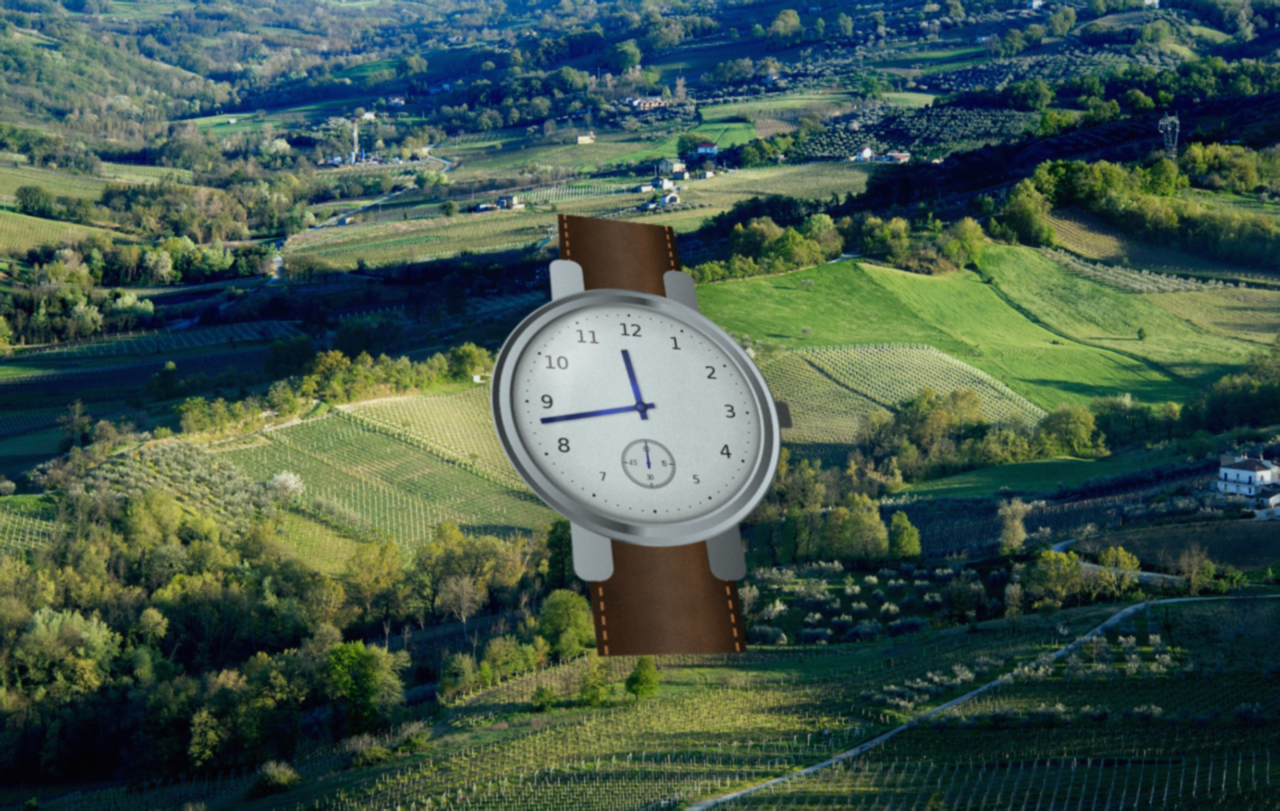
11:43
